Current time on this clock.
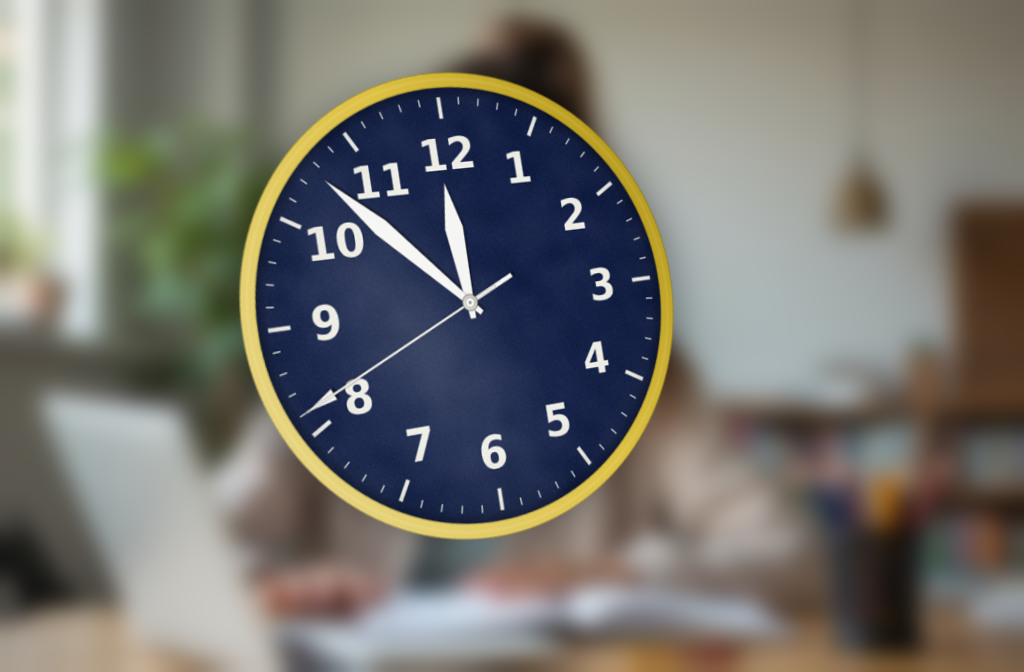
11:52:41
